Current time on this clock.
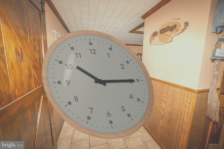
10:15
